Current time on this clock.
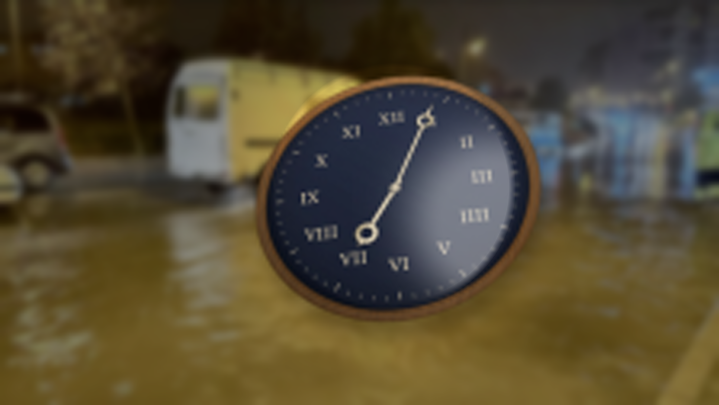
7:04
